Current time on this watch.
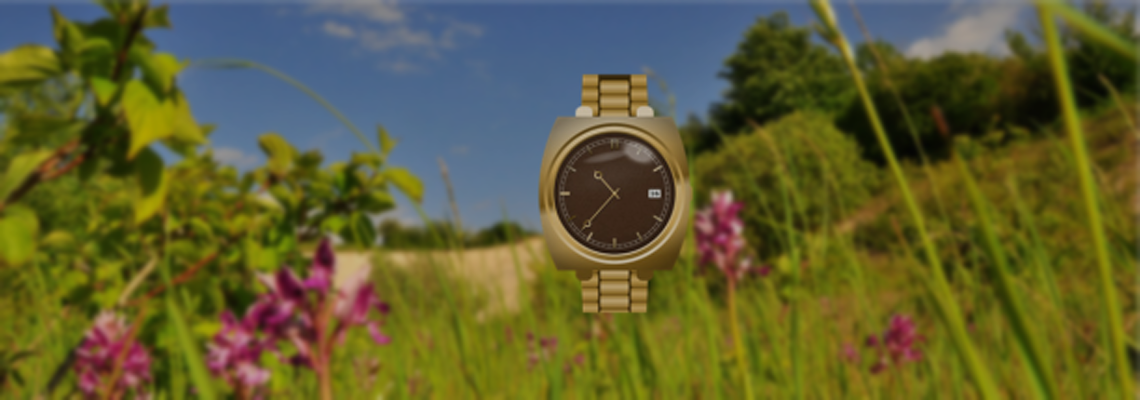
10:37
